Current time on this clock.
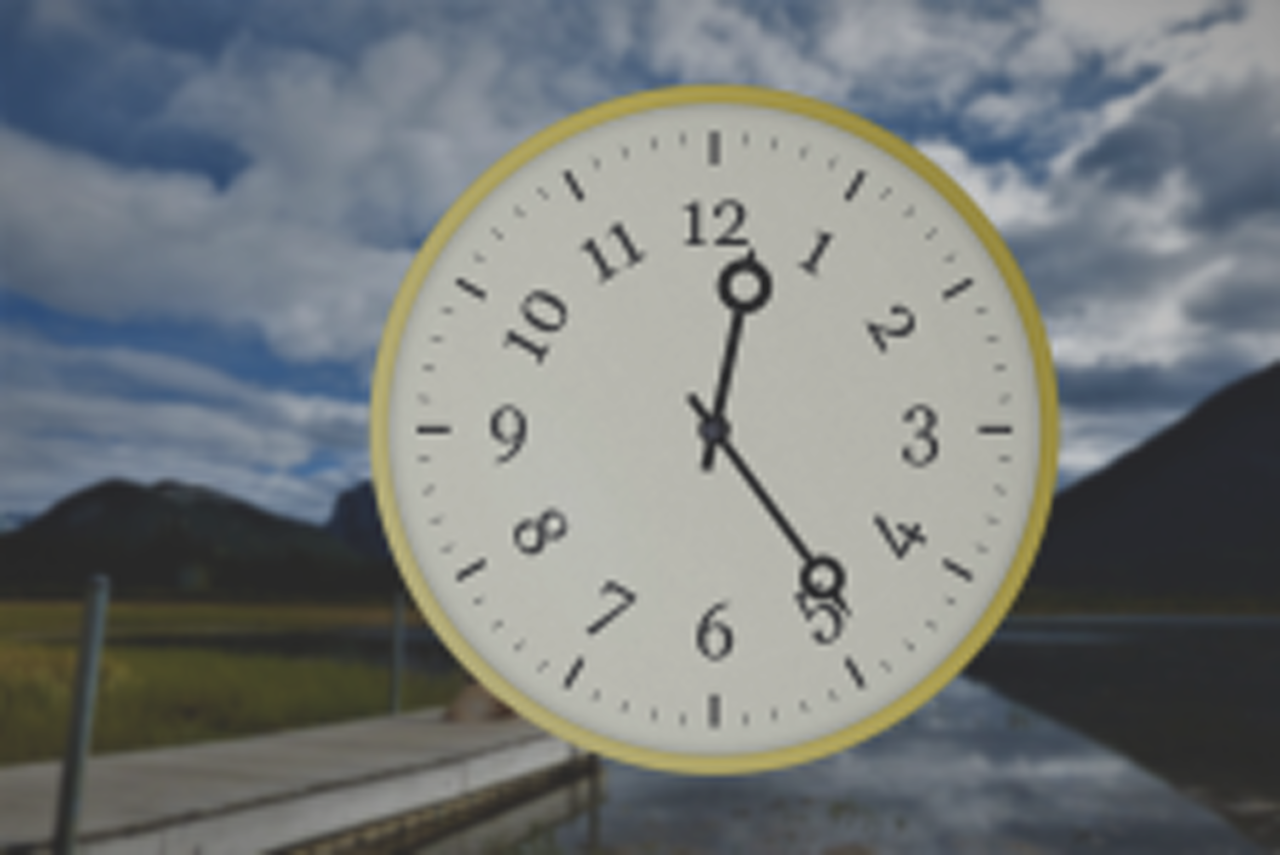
12:24
